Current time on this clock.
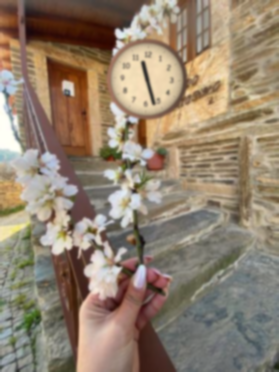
11:27
